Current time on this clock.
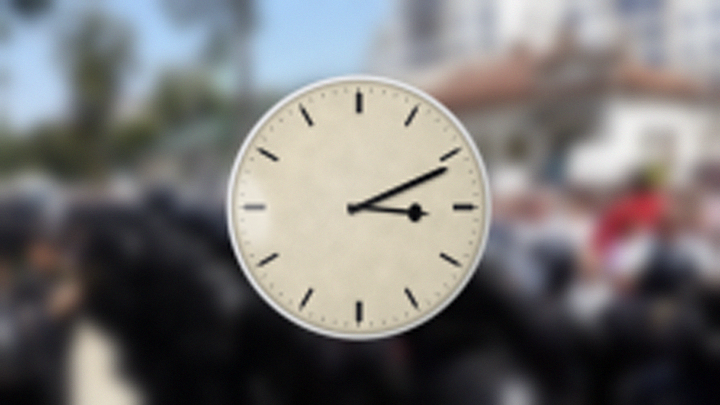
3:11
